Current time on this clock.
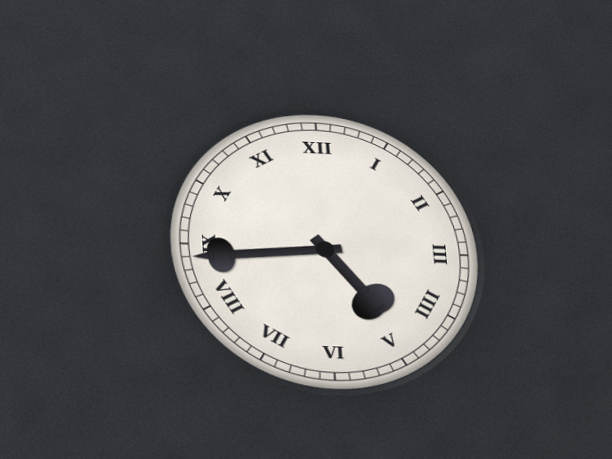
4:44
